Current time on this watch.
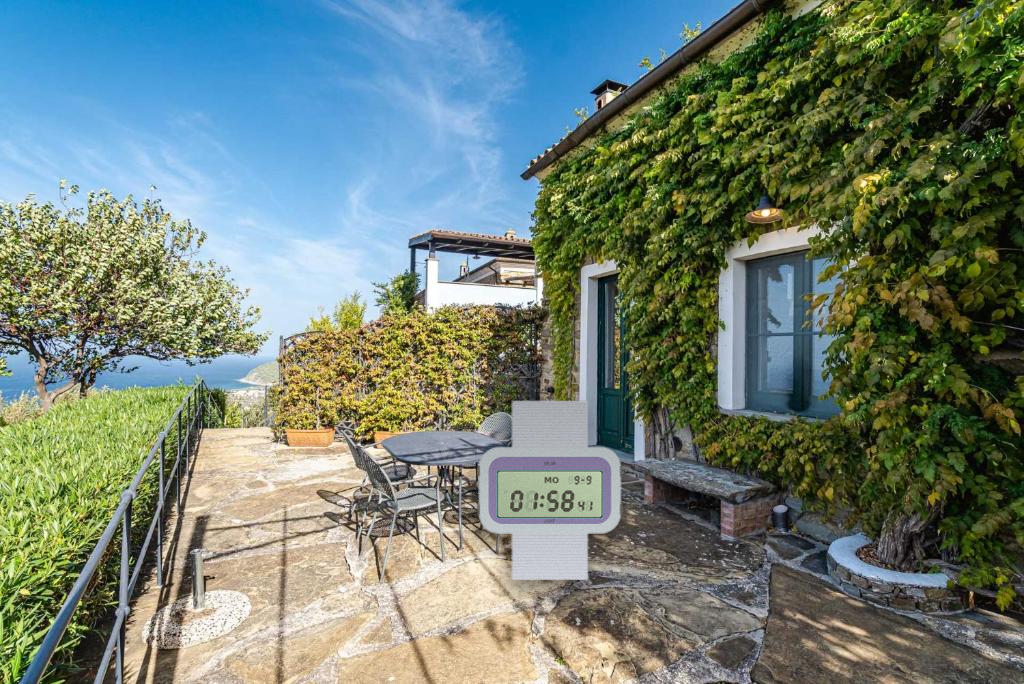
1:58:41
